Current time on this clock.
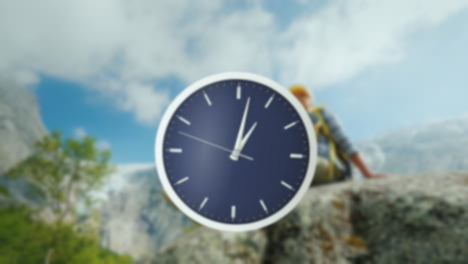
1:01:48
